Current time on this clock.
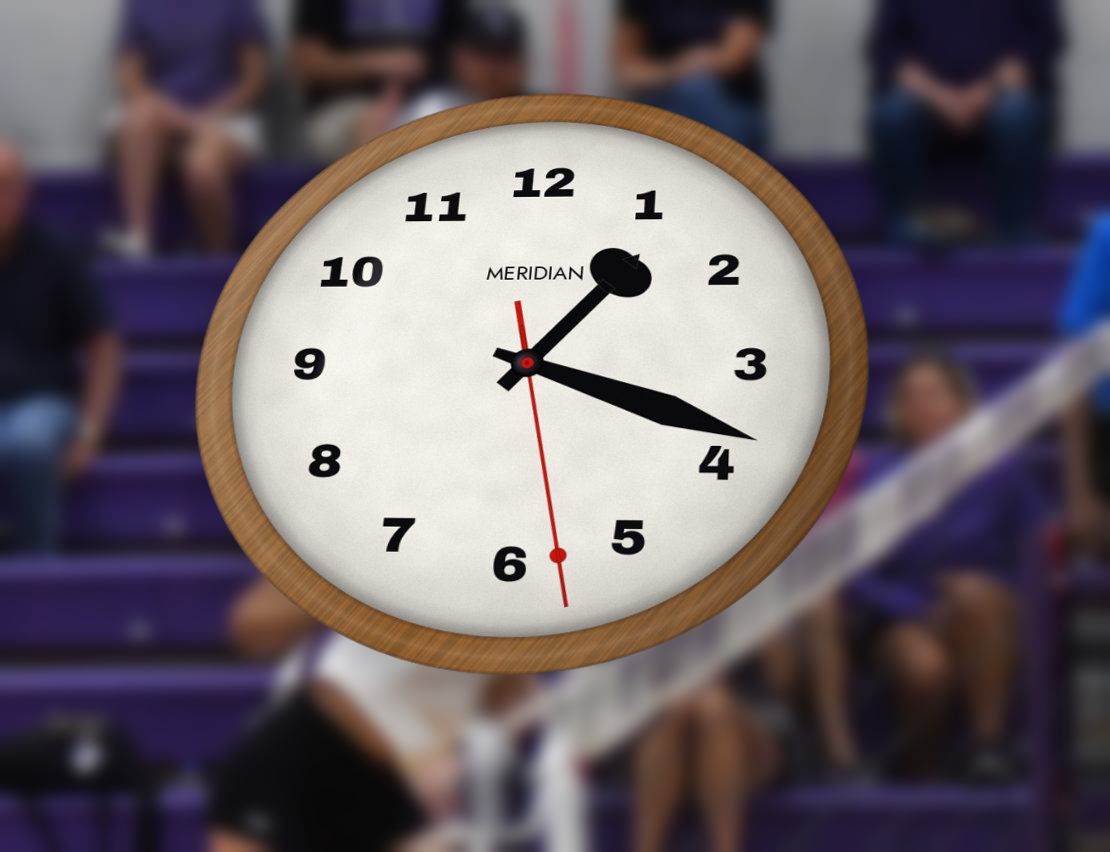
1:18:28
